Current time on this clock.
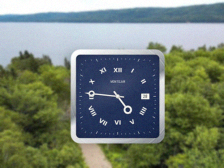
4:46
